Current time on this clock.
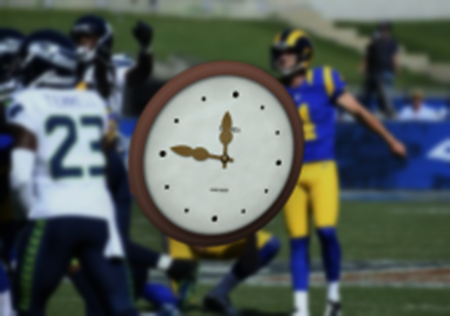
11:46
